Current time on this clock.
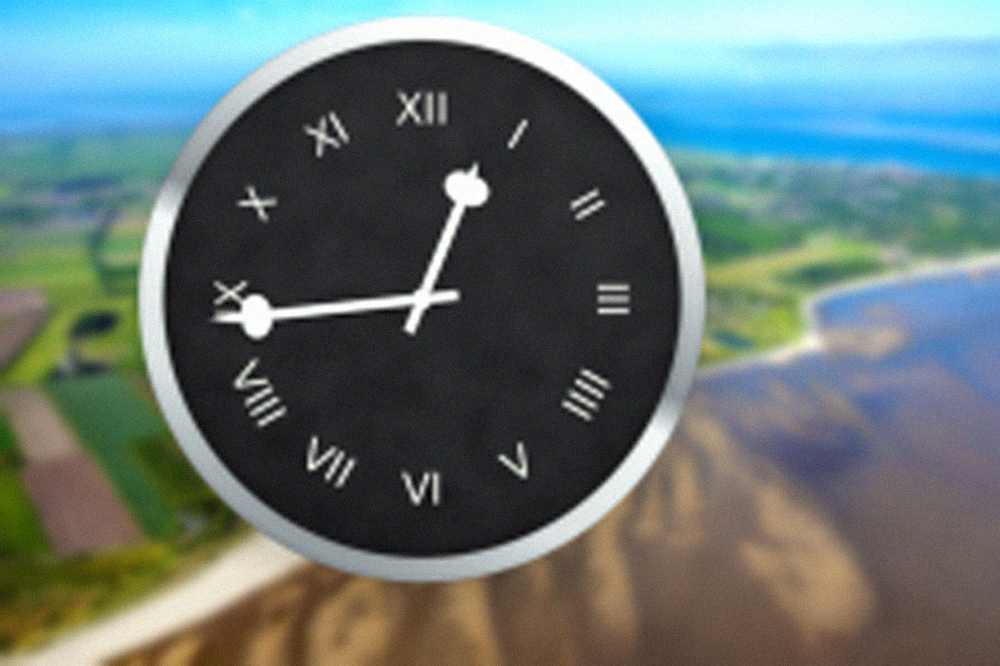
12:44
